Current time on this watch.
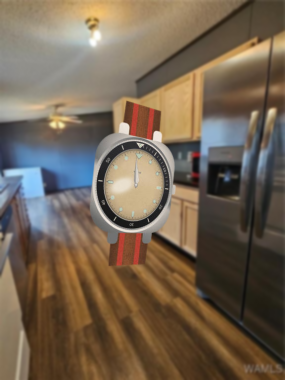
11:59
